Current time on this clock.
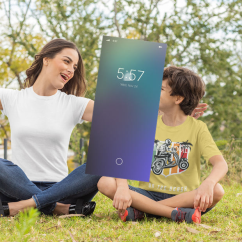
5:57
